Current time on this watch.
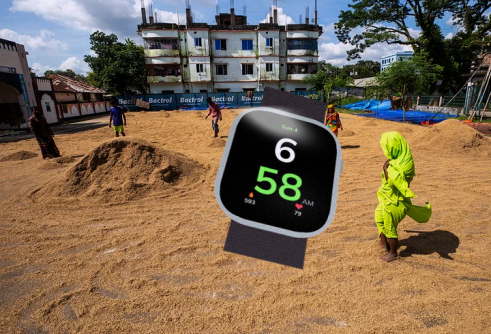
6:58
